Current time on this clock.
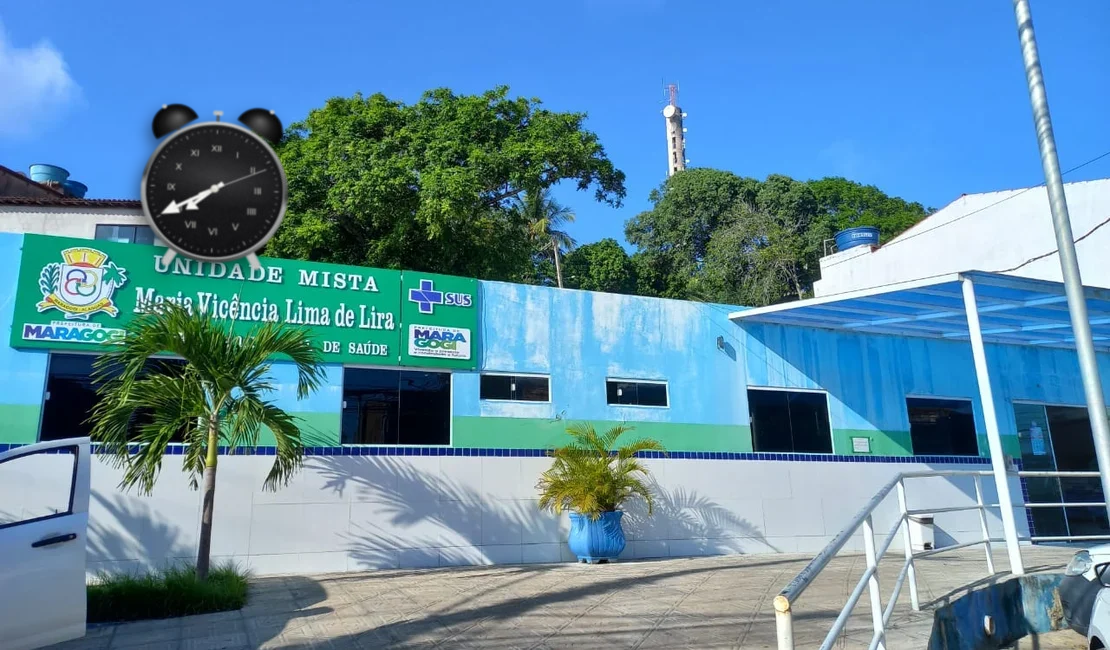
7:40:11
